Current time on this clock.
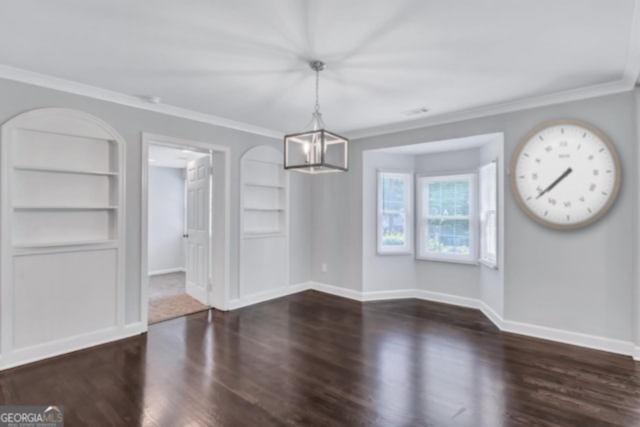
7:39
